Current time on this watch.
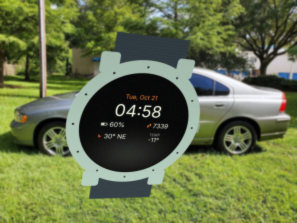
4:58
